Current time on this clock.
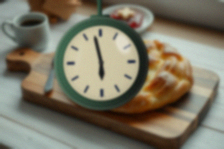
5:58
